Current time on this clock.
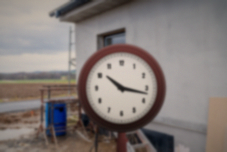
10:17
